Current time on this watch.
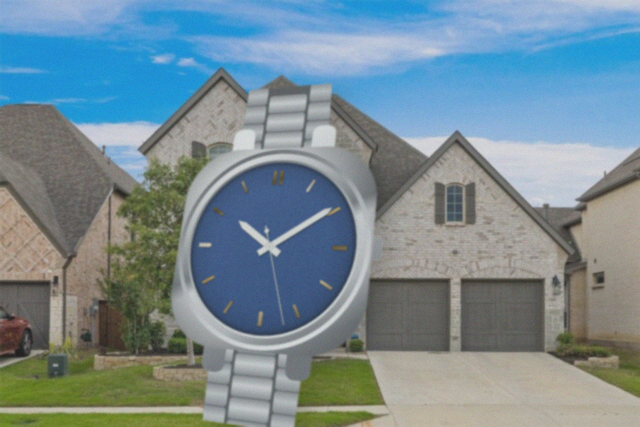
10:09:27
